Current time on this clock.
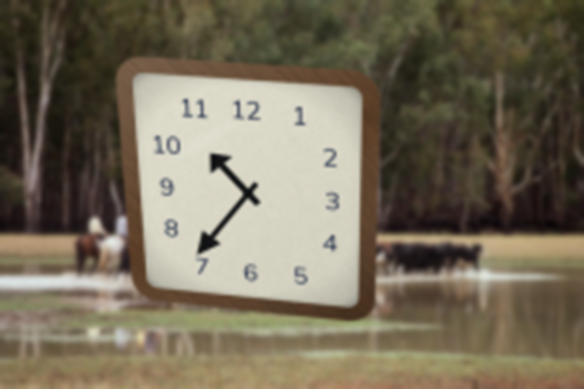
10:36
